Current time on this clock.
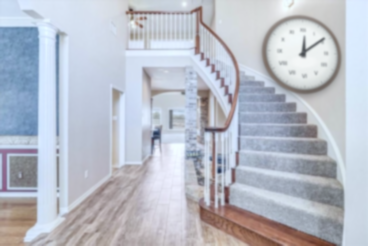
12:09
